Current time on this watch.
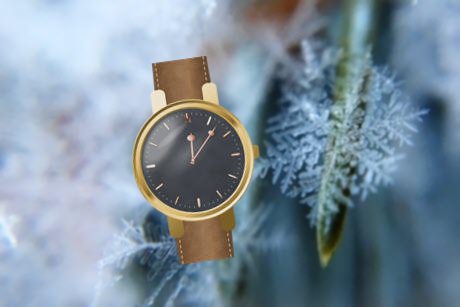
12:07
